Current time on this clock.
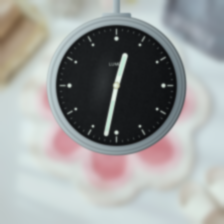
12:32
